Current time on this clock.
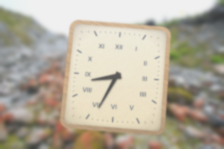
8:34
